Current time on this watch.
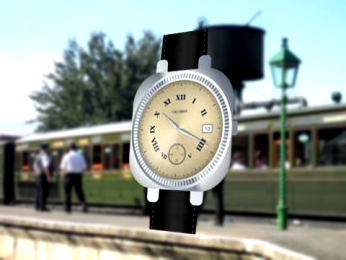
10:19
